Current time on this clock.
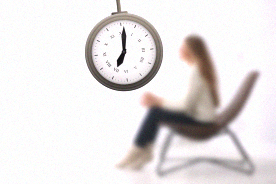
7:01
